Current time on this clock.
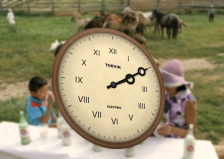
2:10
